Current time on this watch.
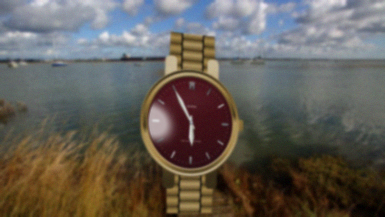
5:55
